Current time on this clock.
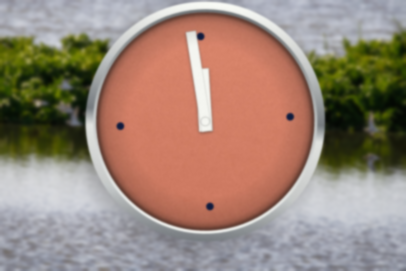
11:59
